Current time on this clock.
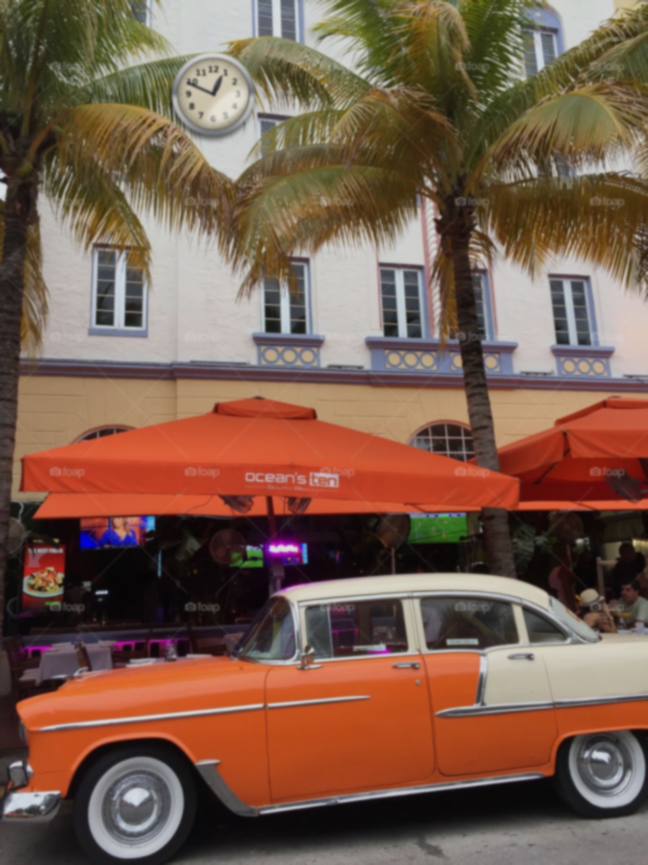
12:49
